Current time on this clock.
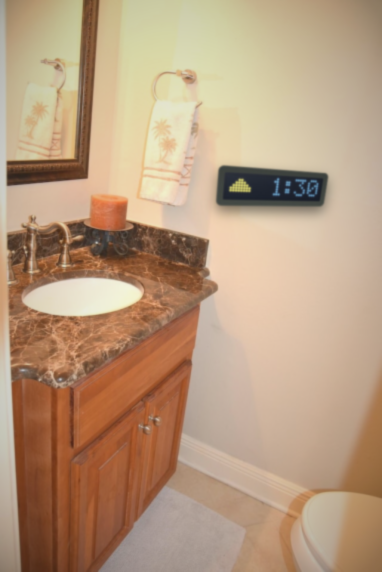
1:30
